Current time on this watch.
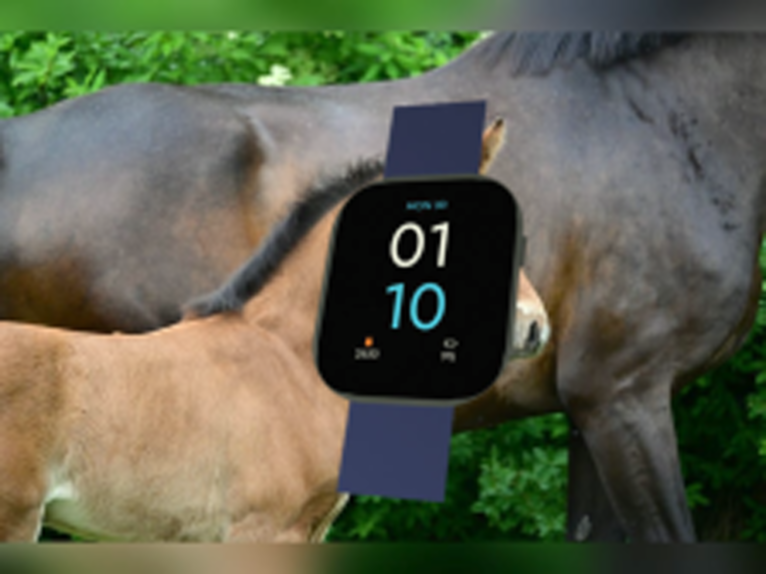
1:10
